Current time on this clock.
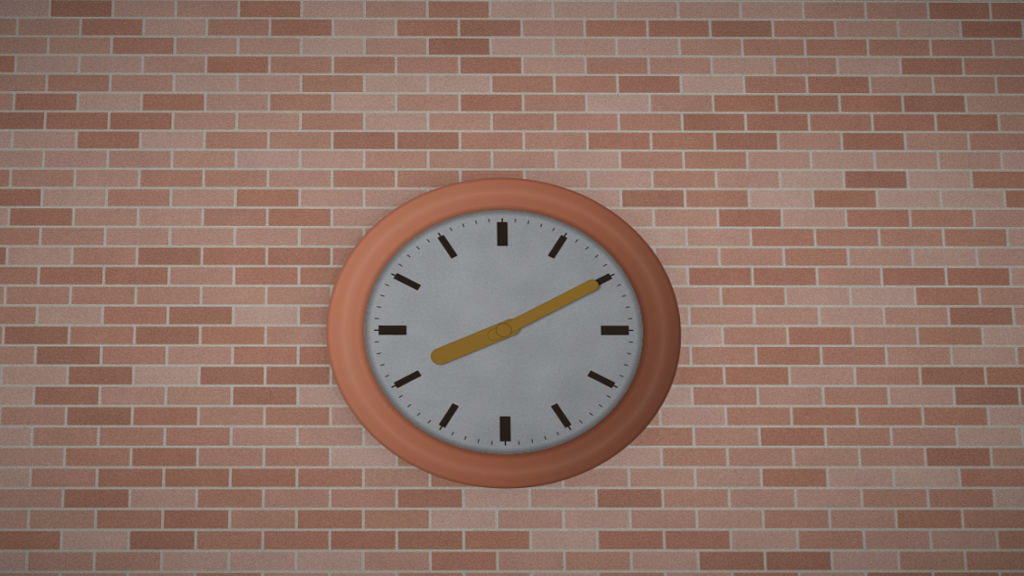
8:10
